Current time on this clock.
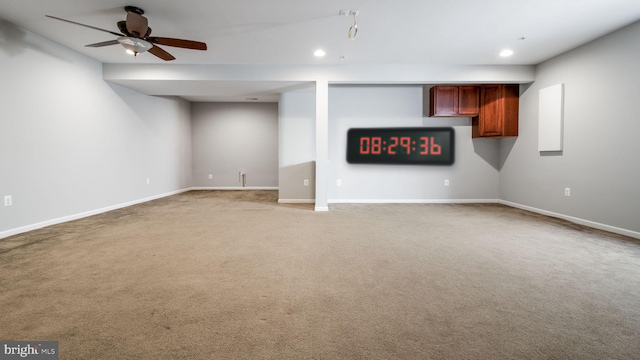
8:29:36
